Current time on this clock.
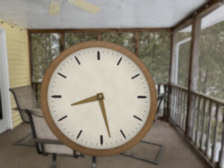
8:28
